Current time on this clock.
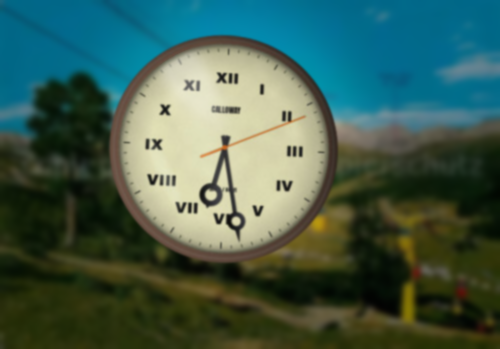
6:28:11
